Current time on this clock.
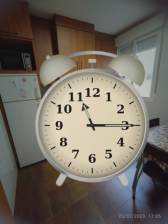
11:15
